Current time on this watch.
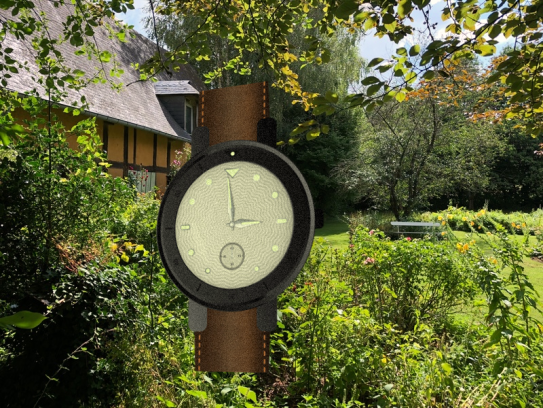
2:59
